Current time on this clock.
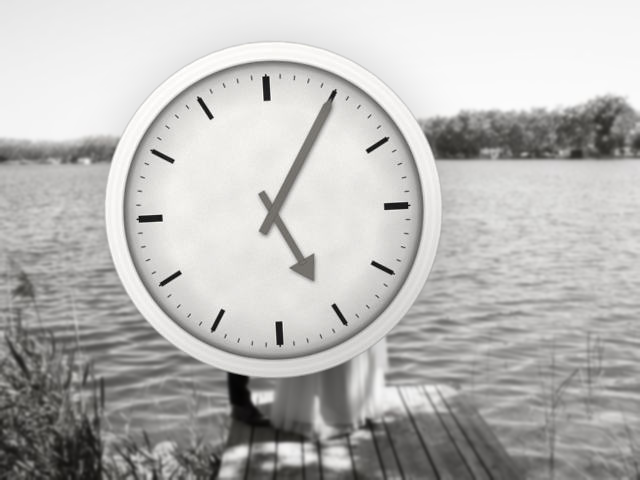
5:05
